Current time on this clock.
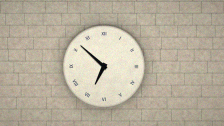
6:52
